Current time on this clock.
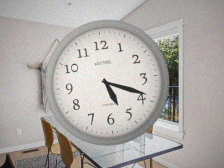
5:19
